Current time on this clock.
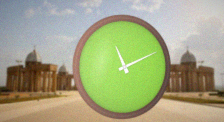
11:11
